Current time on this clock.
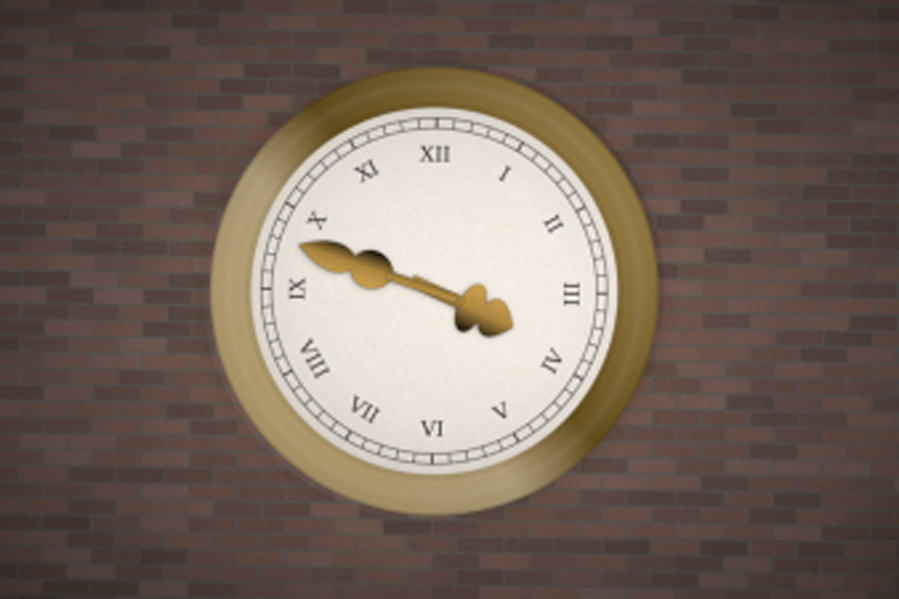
3:48
